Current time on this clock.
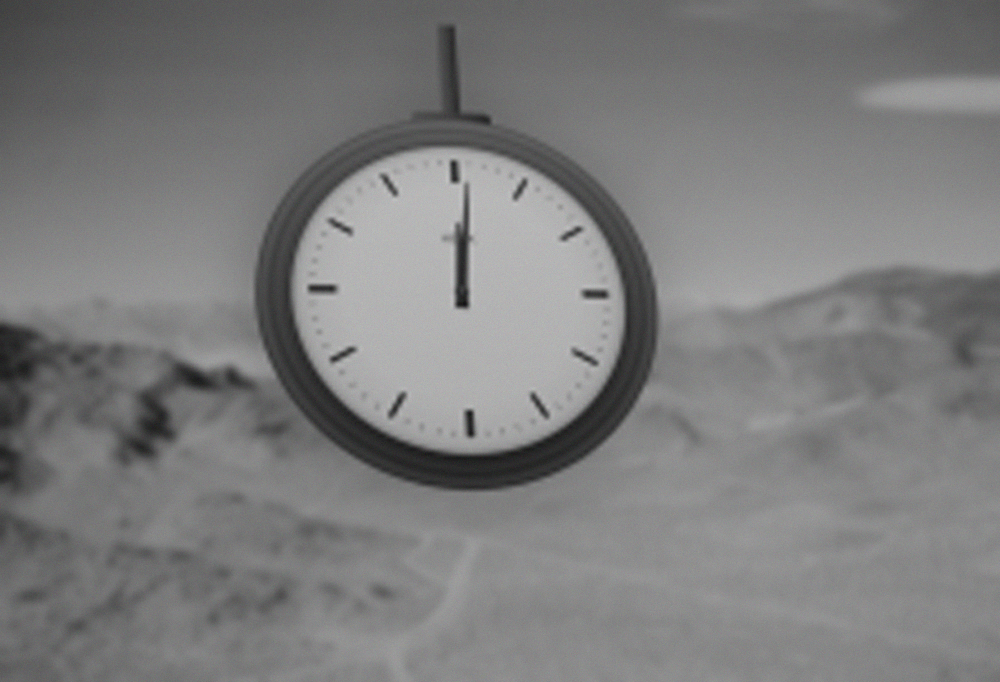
12:01
